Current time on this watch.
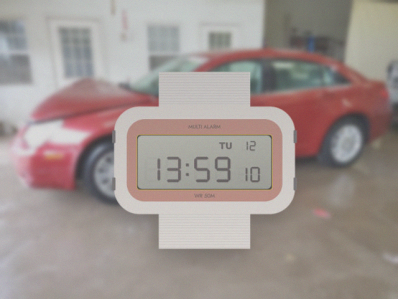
13:59:10
